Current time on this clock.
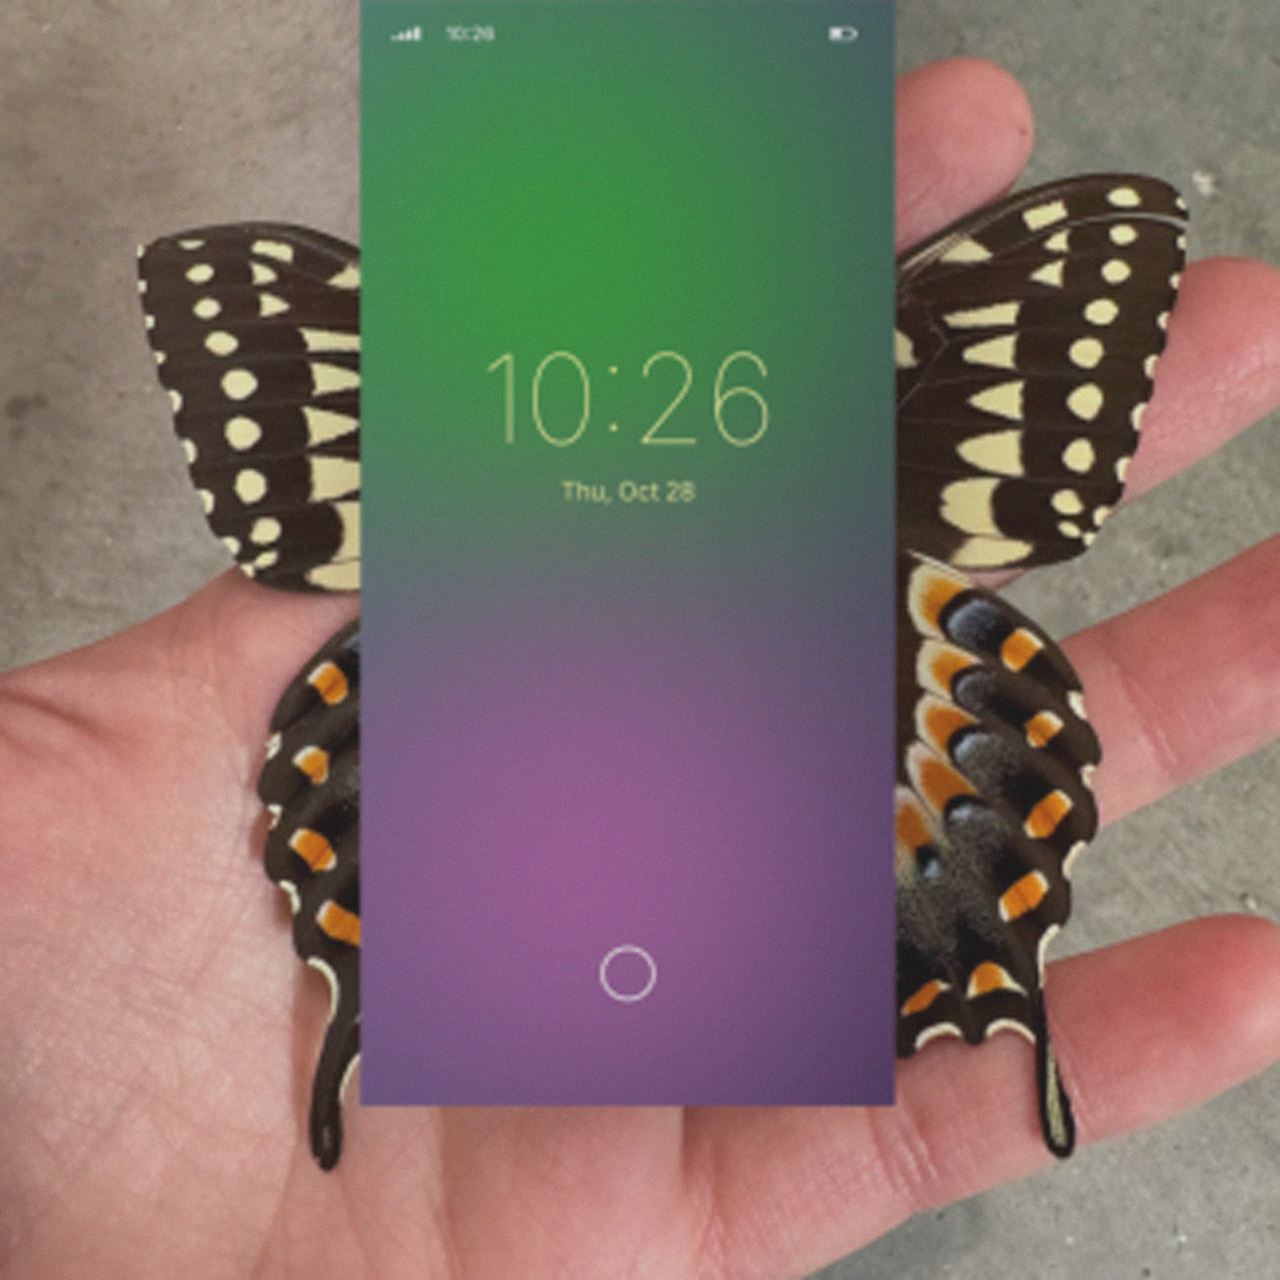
10:26
